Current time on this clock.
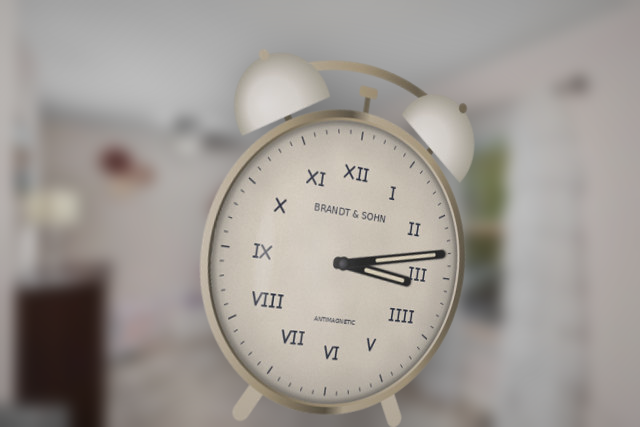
3:13
